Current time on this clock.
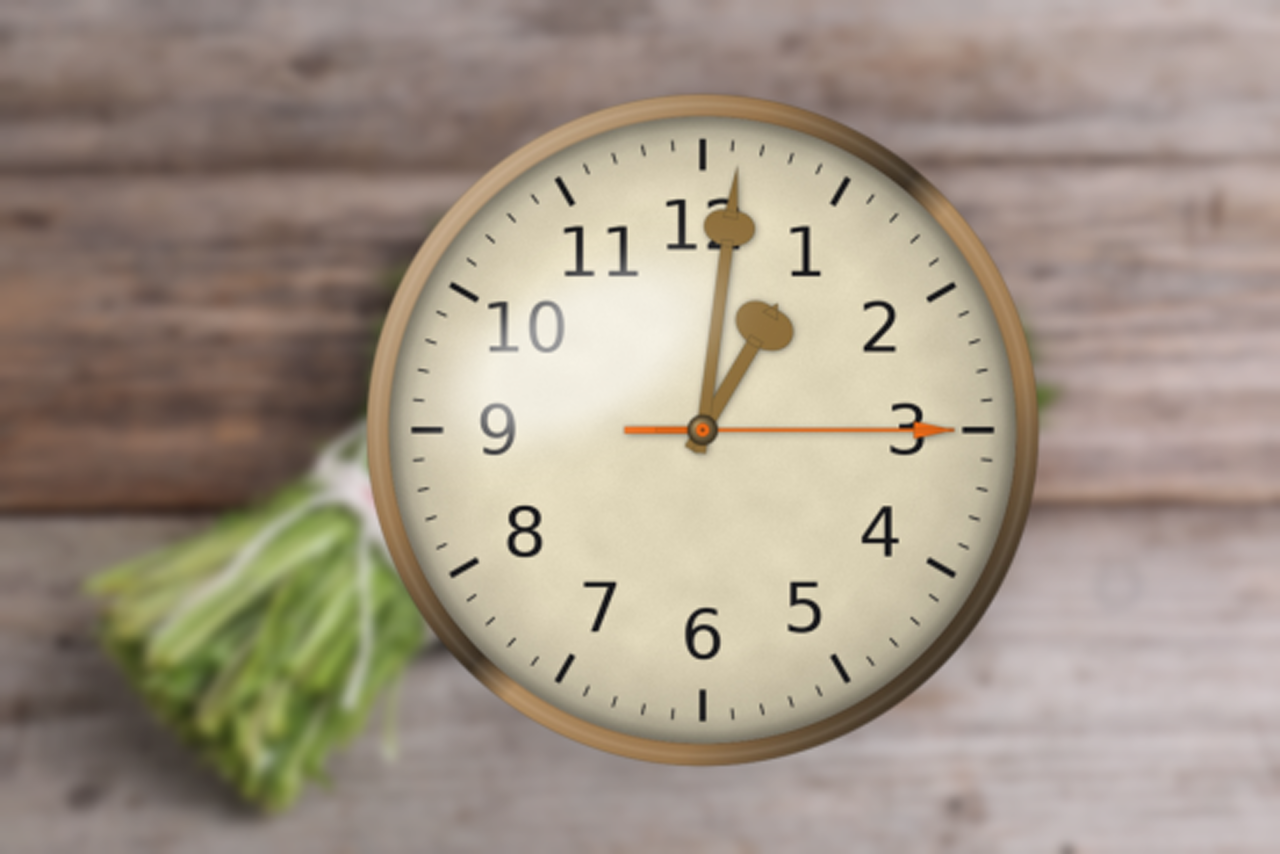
1:01:15
